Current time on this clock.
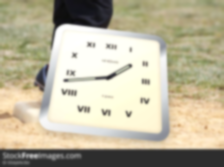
1:43
